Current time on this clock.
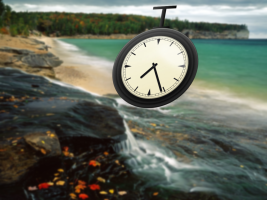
7:26
